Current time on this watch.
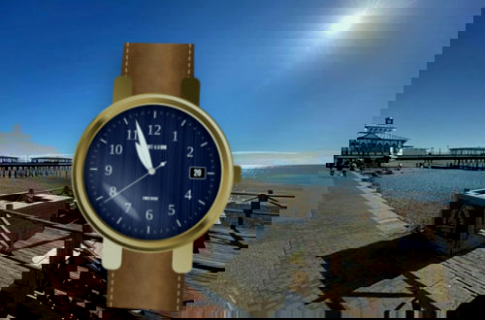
10:56:39
